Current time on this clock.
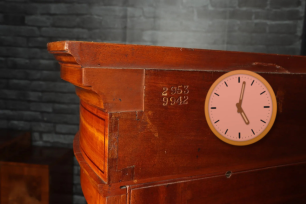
5:02
